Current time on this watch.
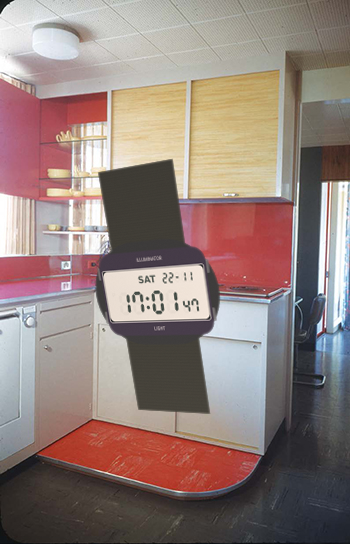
17:01:47
